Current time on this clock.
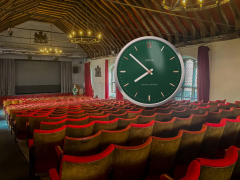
7:52
